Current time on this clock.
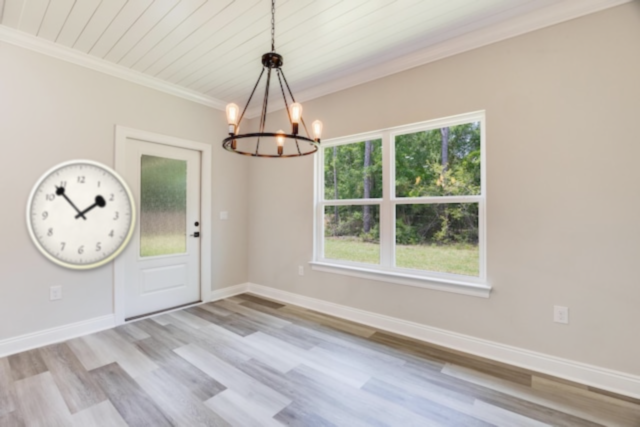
1:53
